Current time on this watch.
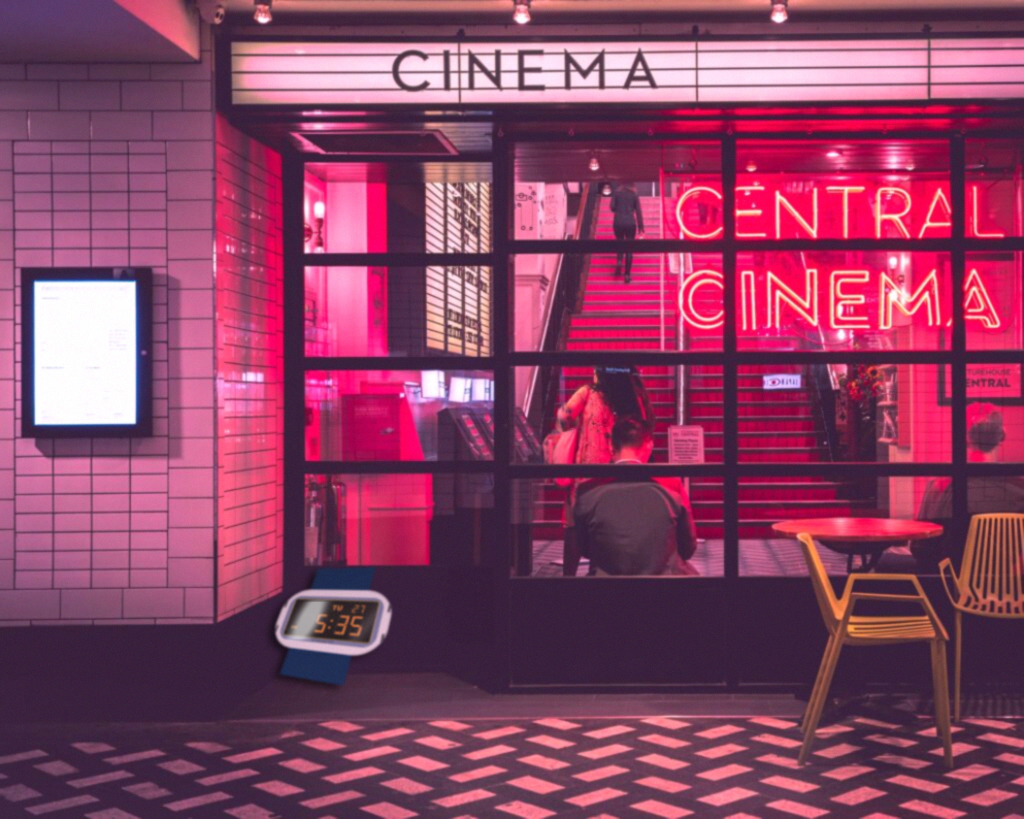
5:35
